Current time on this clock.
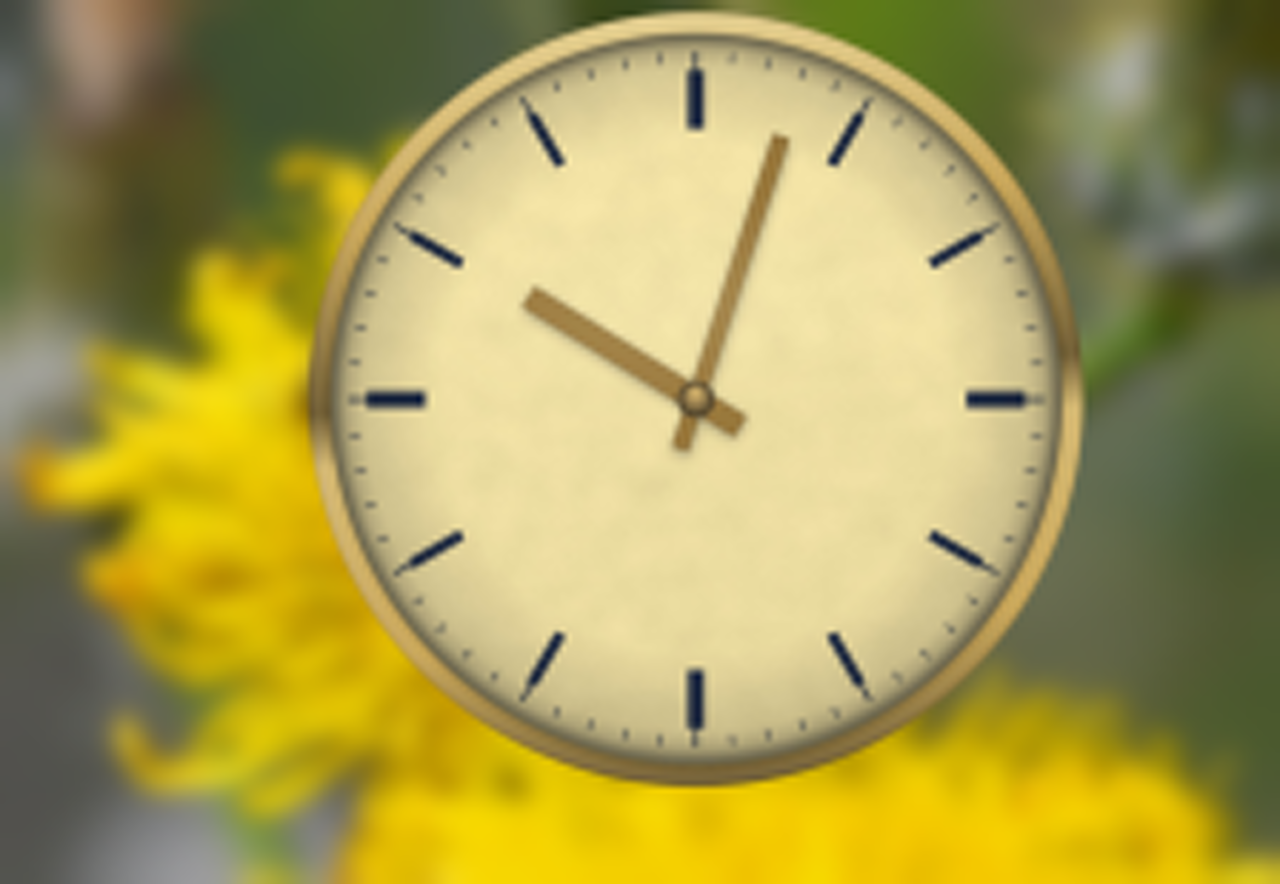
10:03
